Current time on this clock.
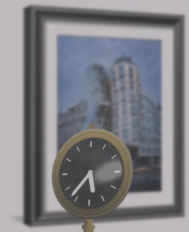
5:37
